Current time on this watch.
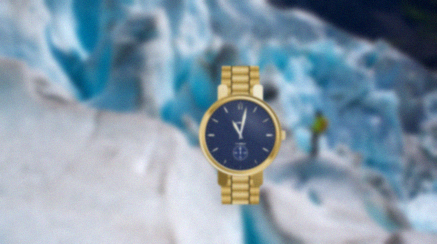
11:02
